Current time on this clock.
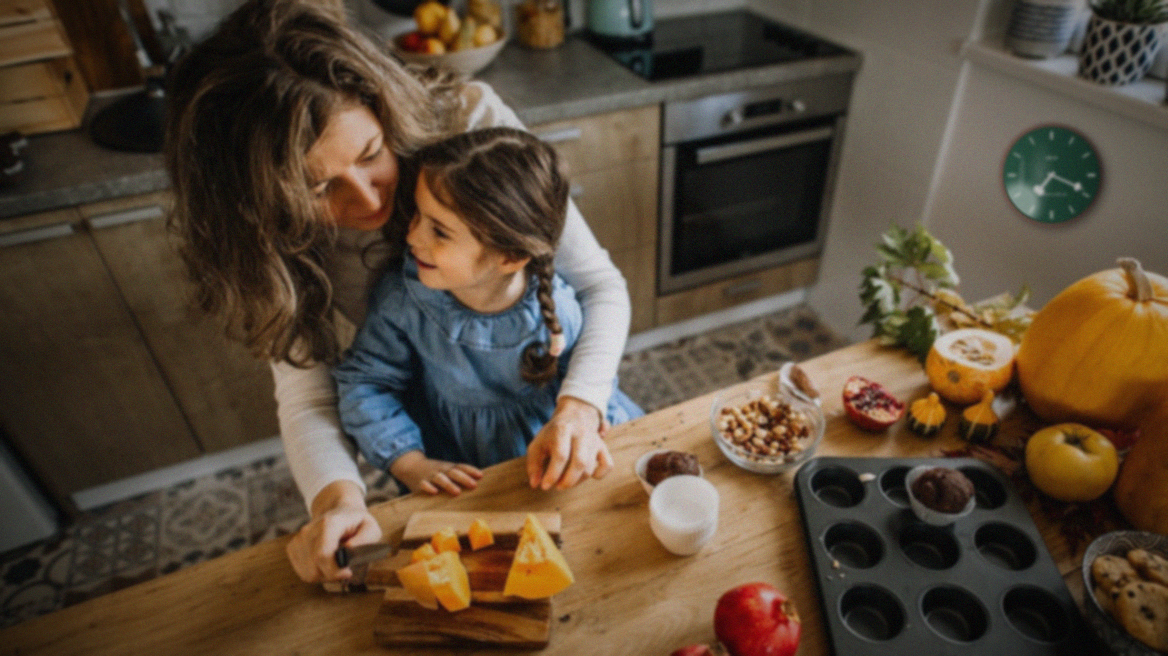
7:19
